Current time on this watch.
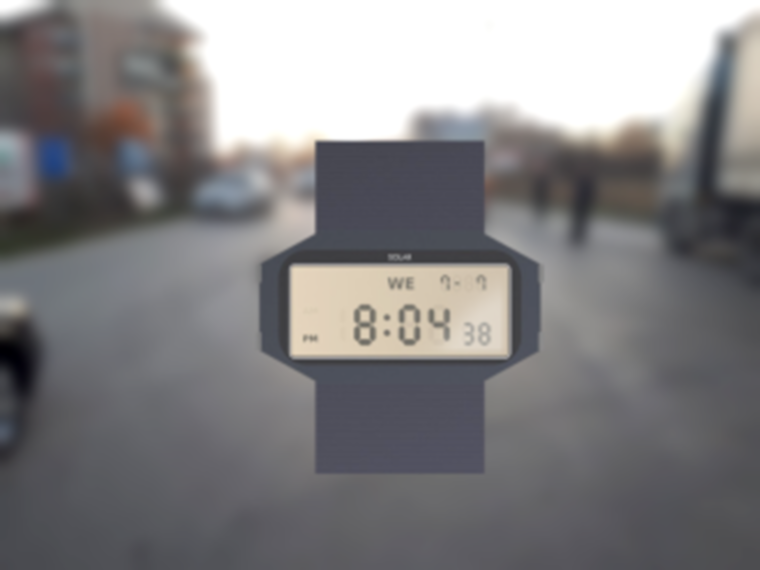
8:04:38
